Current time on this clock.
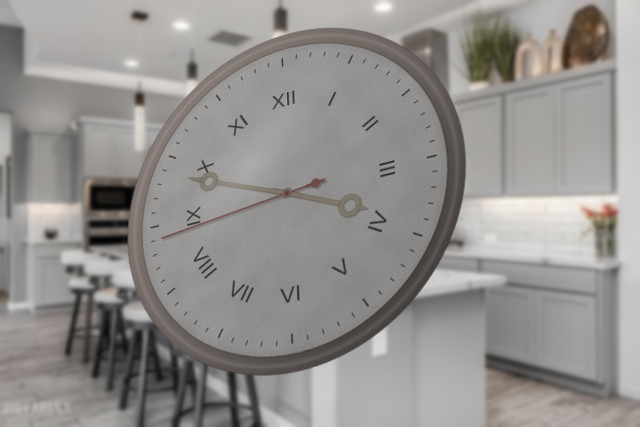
3:48:44
